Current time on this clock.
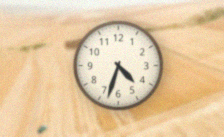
4:33
